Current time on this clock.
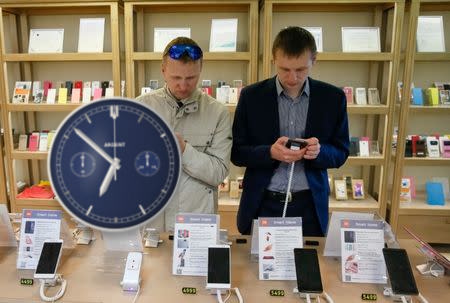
6:52
